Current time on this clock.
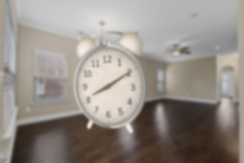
8:10
